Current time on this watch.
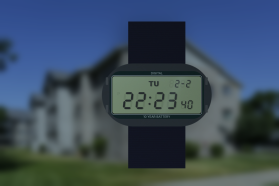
22:23:40
